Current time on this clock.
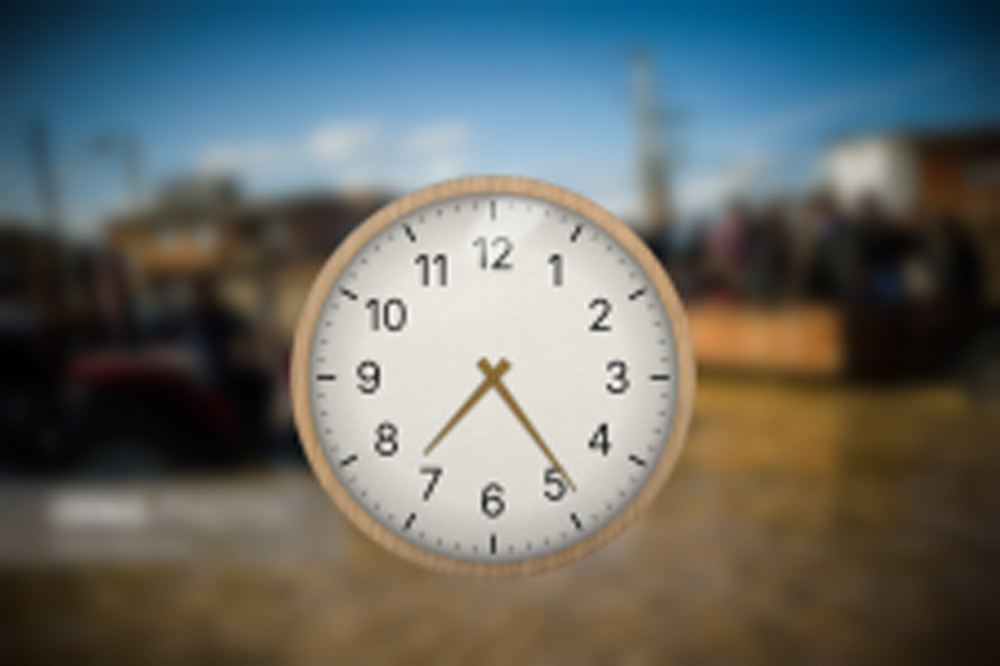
7:24
